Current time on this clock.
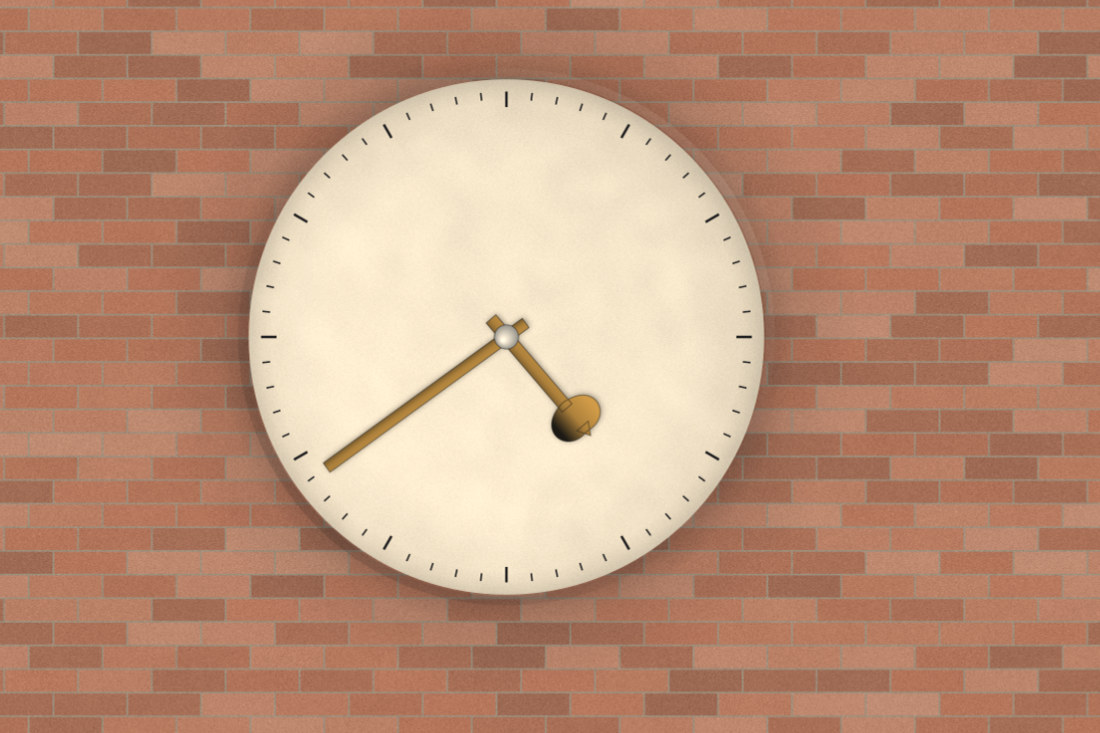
4:39
